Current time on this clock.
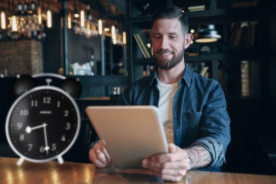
8:28
